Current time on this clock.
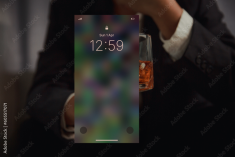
12:59
